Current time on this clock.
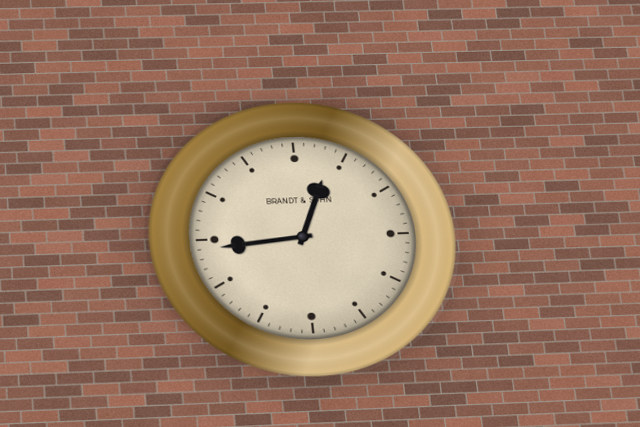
12:44
